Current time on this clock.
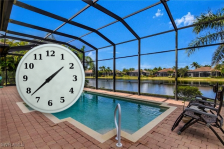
1:38
